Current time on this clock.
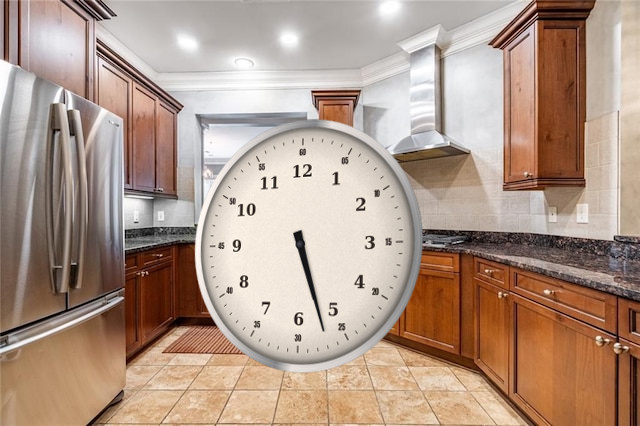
5:27
